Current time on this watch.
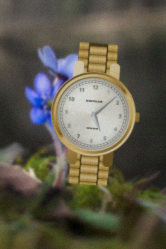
5:08
